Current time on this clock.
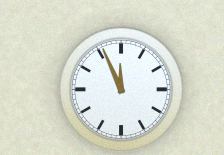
11:56
